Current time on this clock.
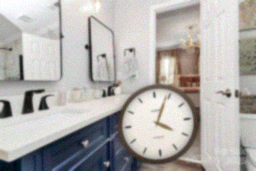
4:04
